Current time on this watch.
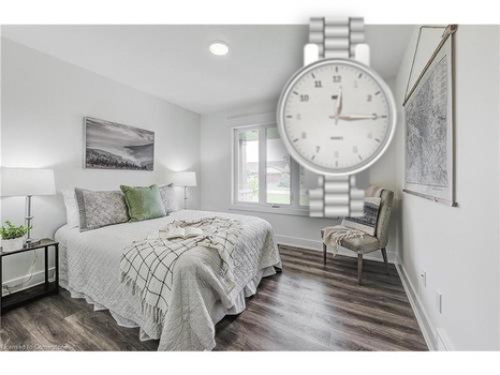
12:15
